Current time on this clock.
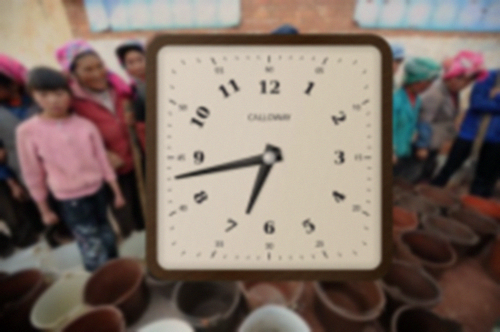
6:43
